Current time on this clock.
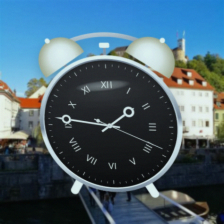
1:46:19
